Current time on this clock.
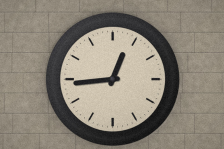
12:44
